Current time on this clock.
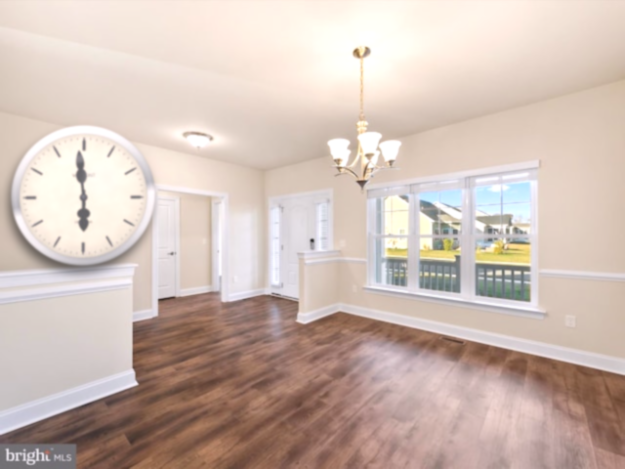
5:59
